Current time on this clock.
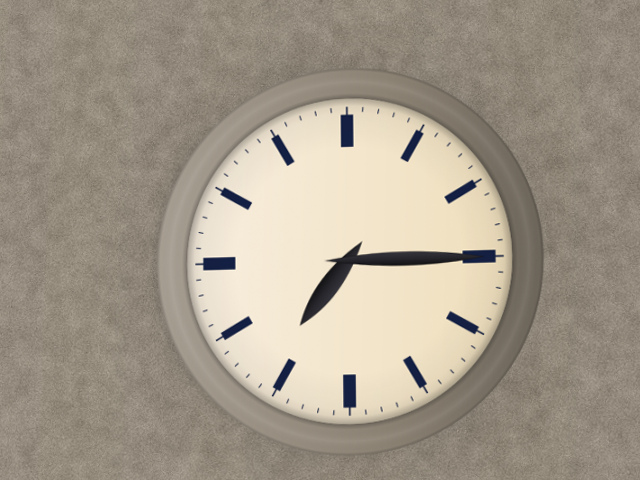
7:15
